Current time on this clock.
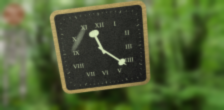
11:22
